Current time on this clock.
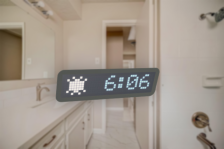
6:06
